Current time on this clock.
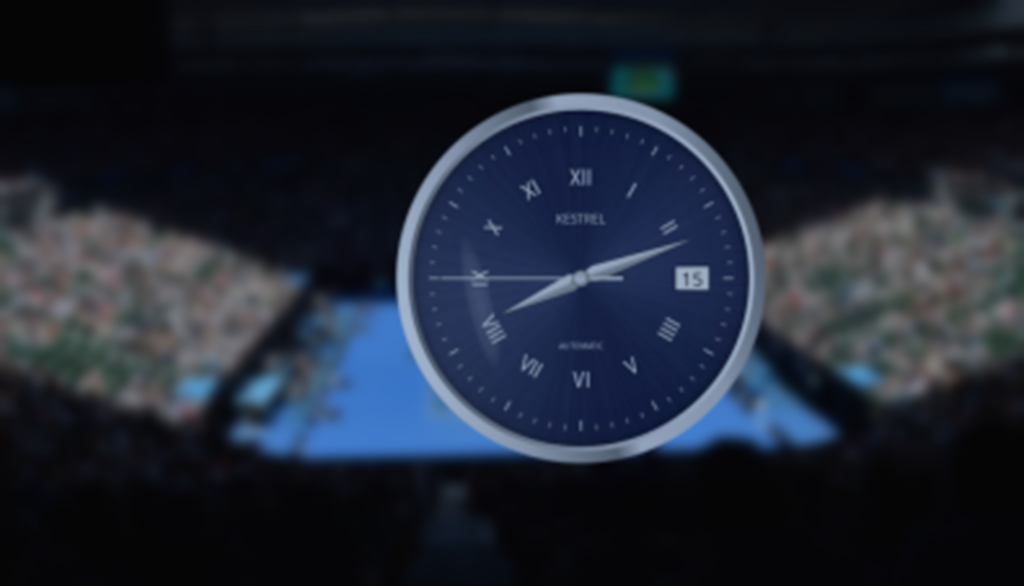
8:11:45
